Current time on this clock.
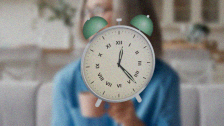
12:23
